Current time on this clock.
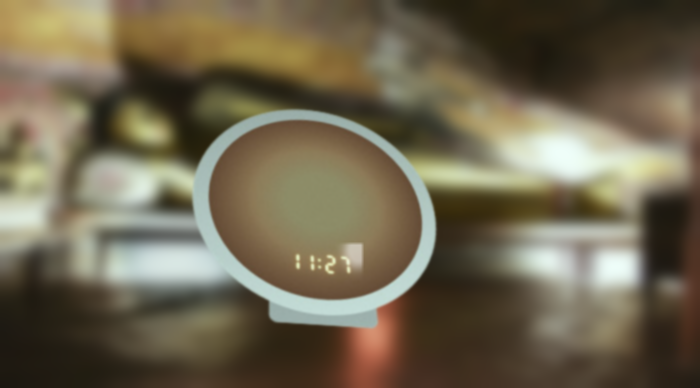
11:27
